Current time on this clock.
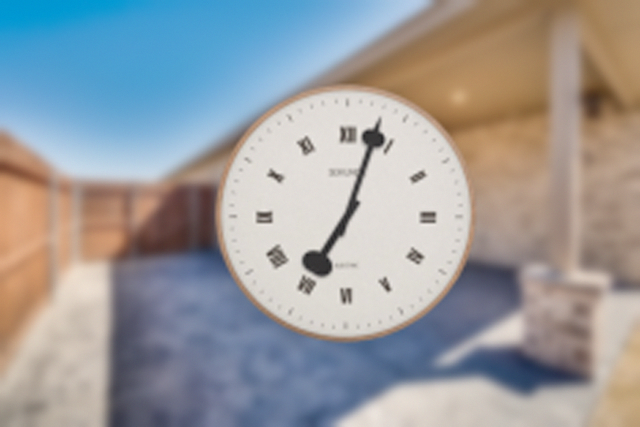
7:03
